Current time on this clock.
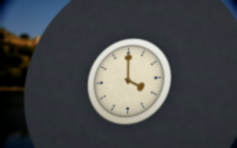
4:00
